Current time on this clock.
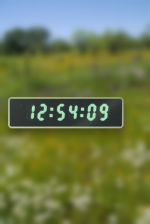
12:54:09
